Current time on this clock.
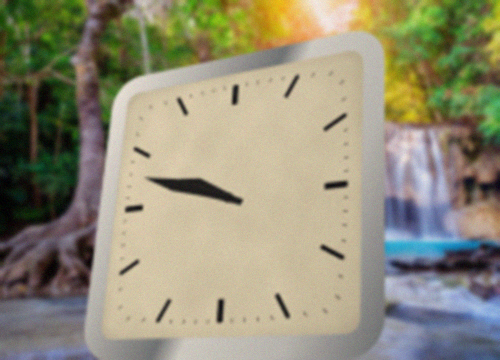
9:48
